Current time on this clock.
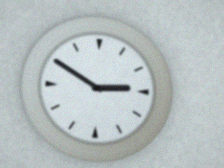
2:50
